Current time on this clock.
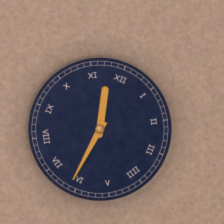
11:31
